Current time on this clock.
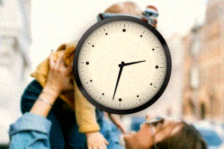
2:32
